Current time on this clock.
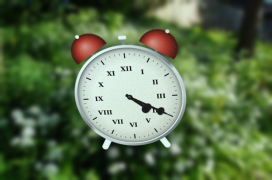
4:20
